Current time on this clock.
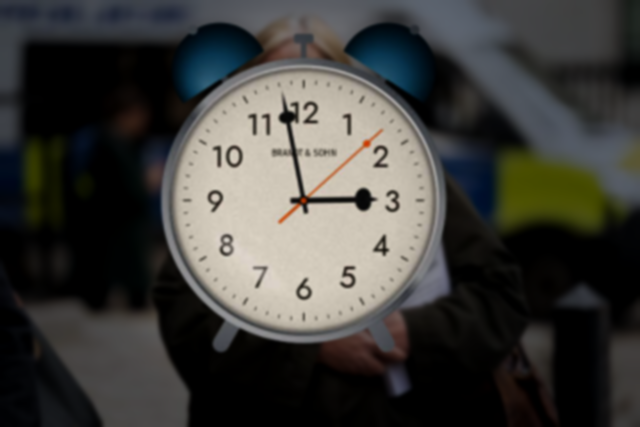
2:58:08
